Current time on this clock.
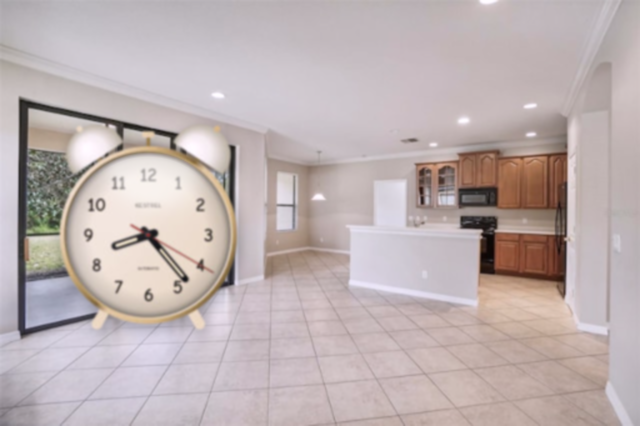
8:23:20
